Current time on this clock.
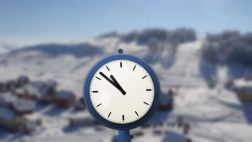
10:52
